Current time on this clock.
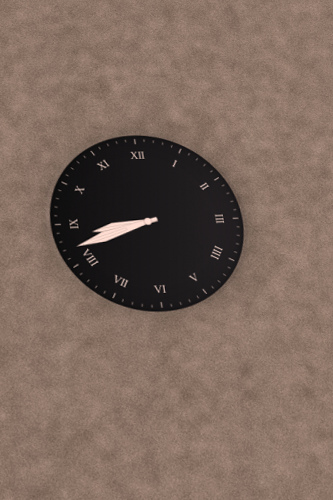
8:42
